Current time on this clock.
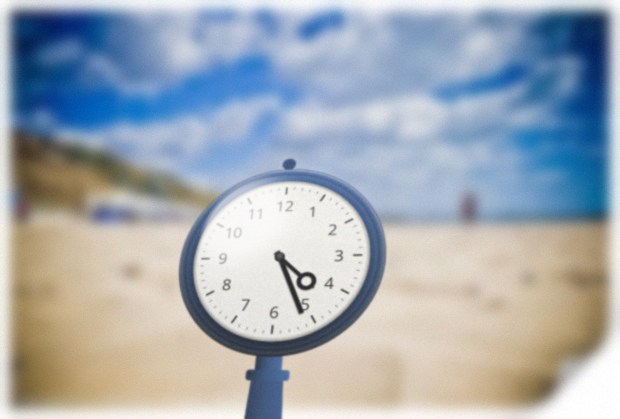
4:26
